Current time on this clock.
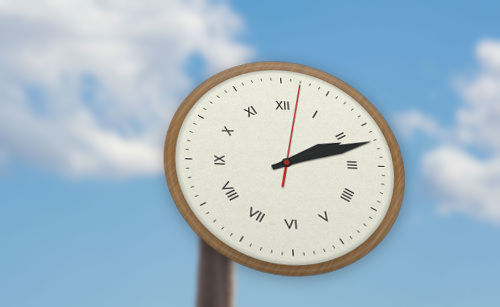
2:12:02
